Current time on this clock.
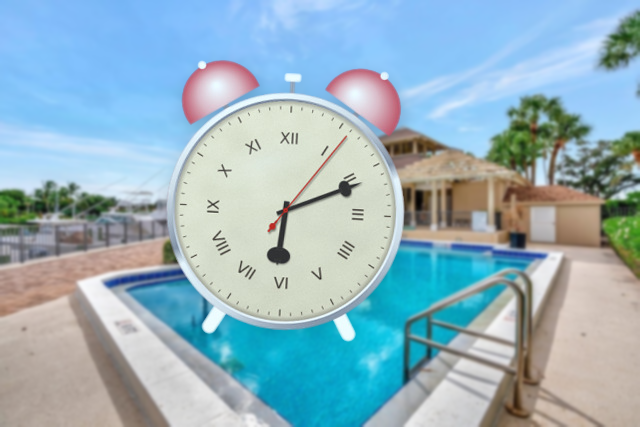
6:11:06
